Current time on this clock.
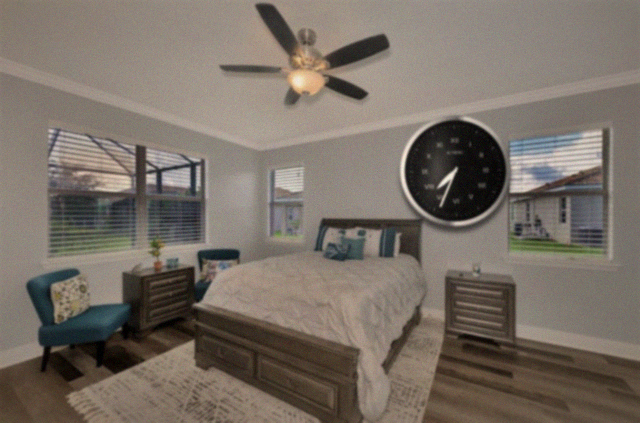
7:34
